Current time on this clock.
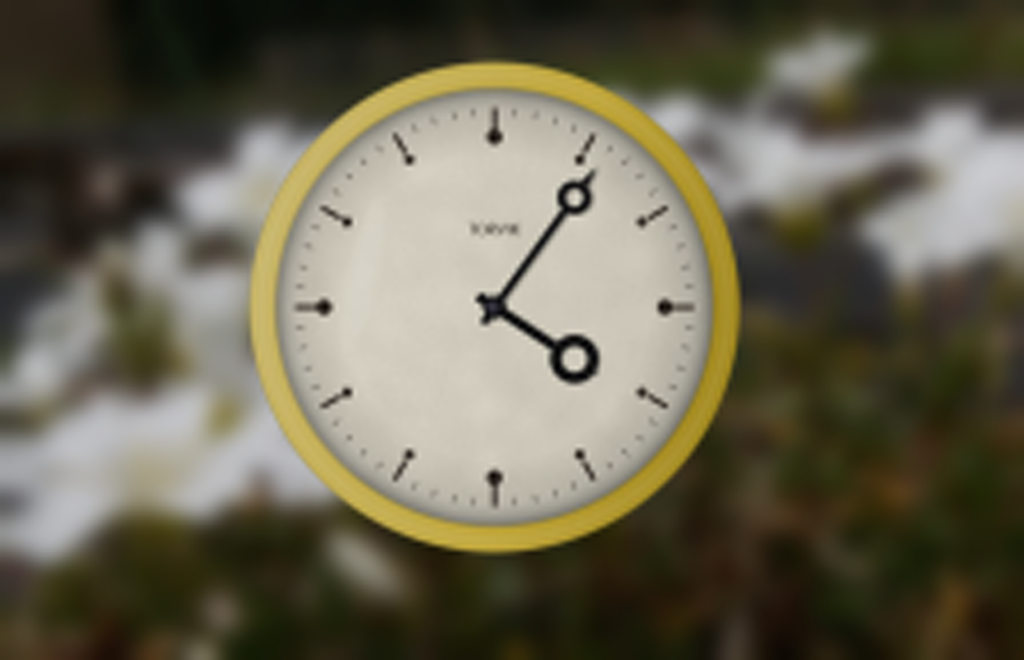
4:06
